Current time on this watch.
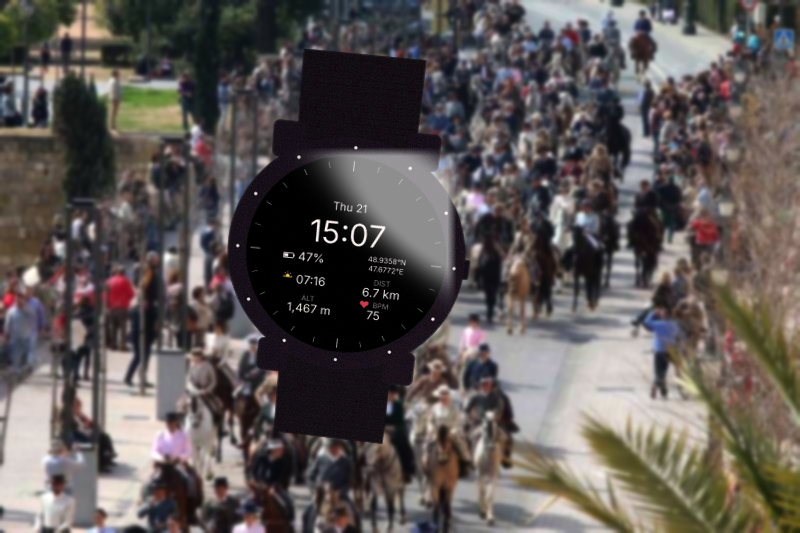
15:07
